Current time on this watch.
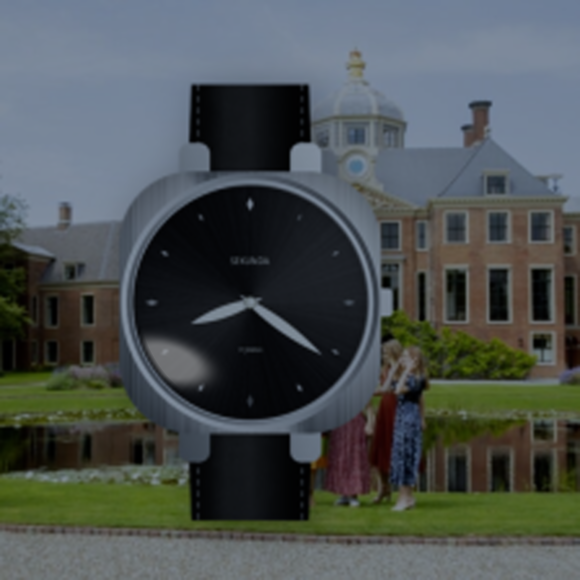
8:21
